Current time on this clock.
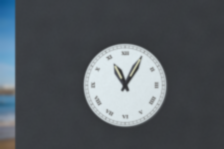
11:05
